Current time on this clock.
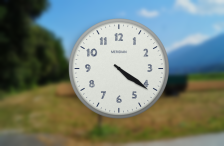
4:21
